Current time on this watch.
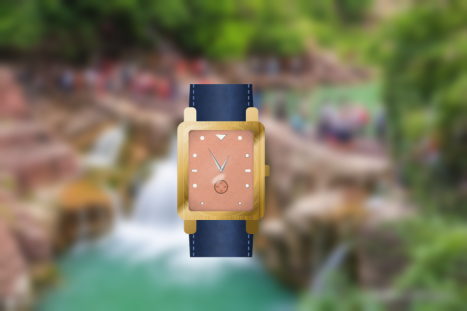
12:55
